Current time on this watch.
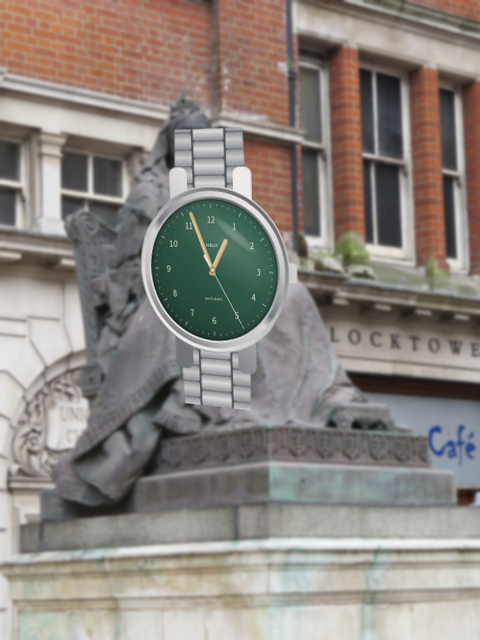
12:56:25
